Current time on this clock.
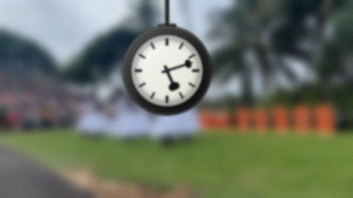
5:12
